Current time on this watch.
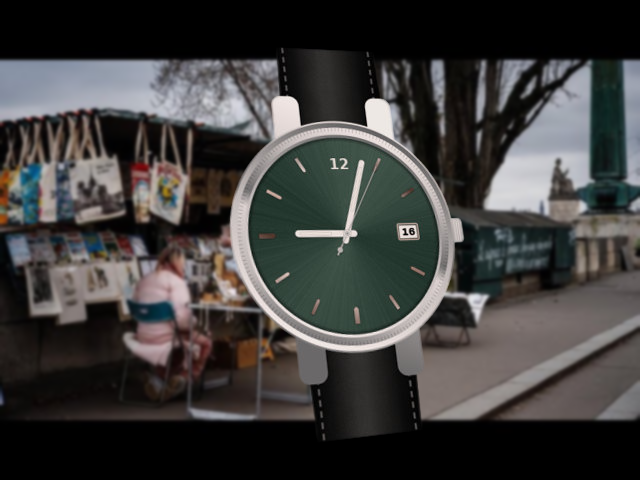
9:03:05
